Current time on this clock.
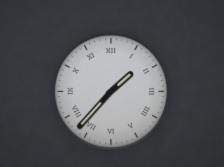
1:37
